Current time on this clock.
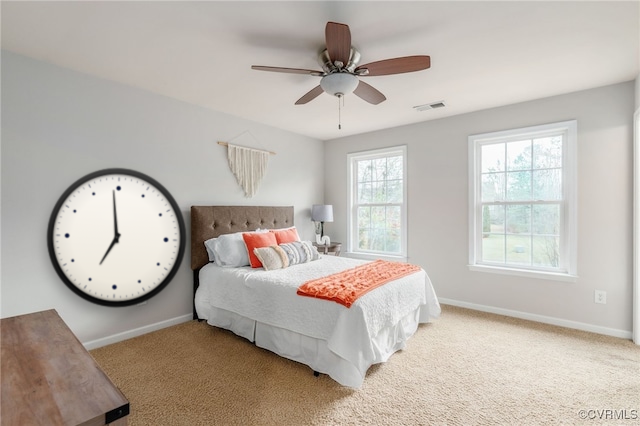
6:59
